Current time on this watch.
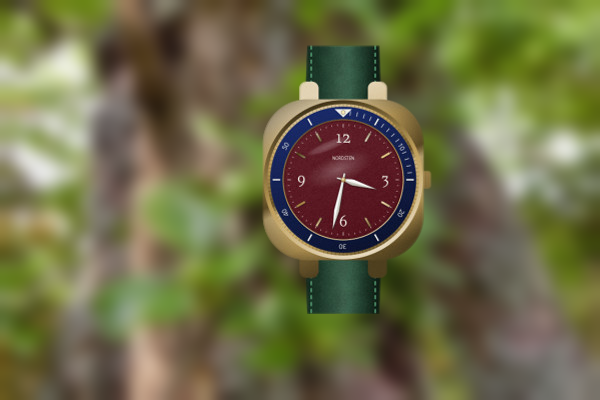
3:32
